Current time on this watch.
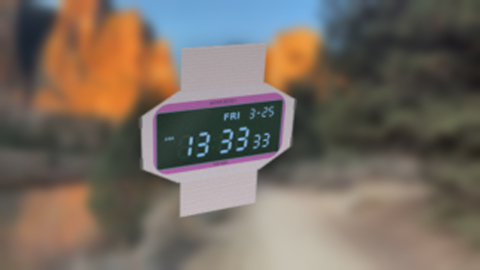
13:33:33
